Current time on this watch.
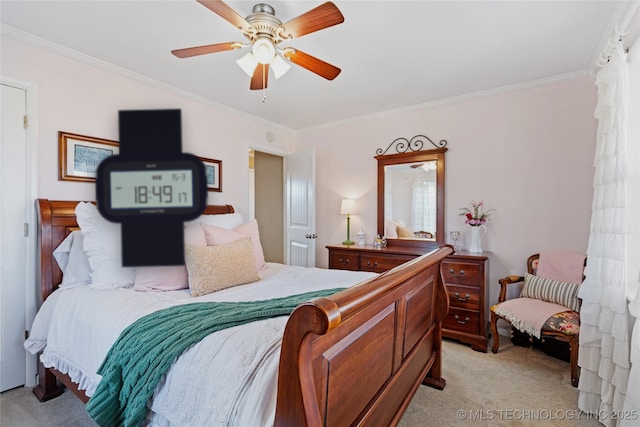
18:49
